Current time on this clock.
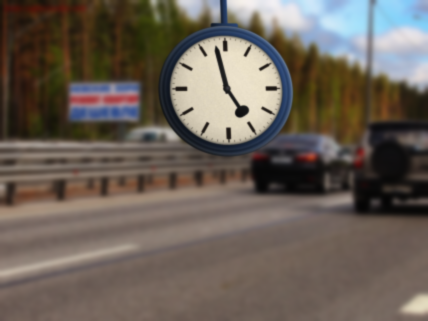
4:58
